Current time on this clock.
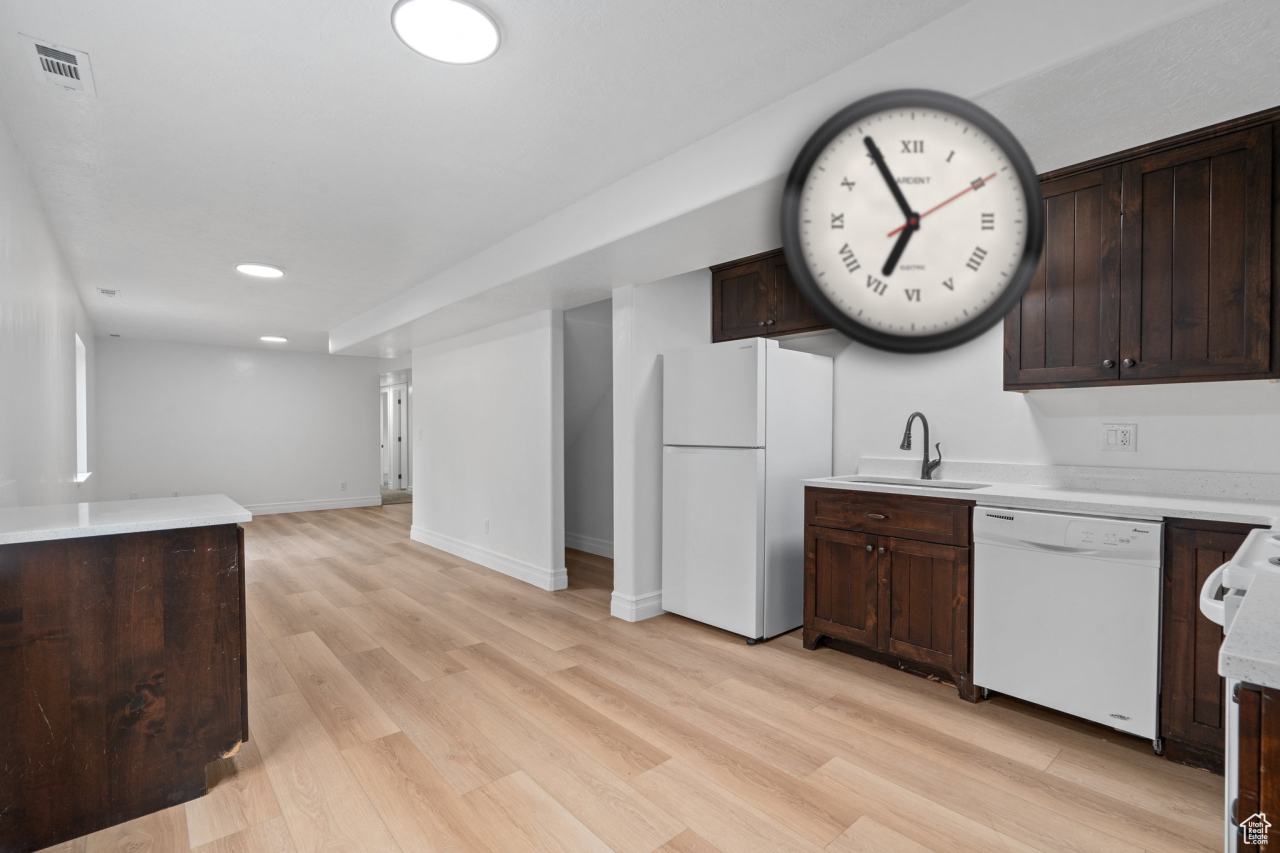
6:55:10
